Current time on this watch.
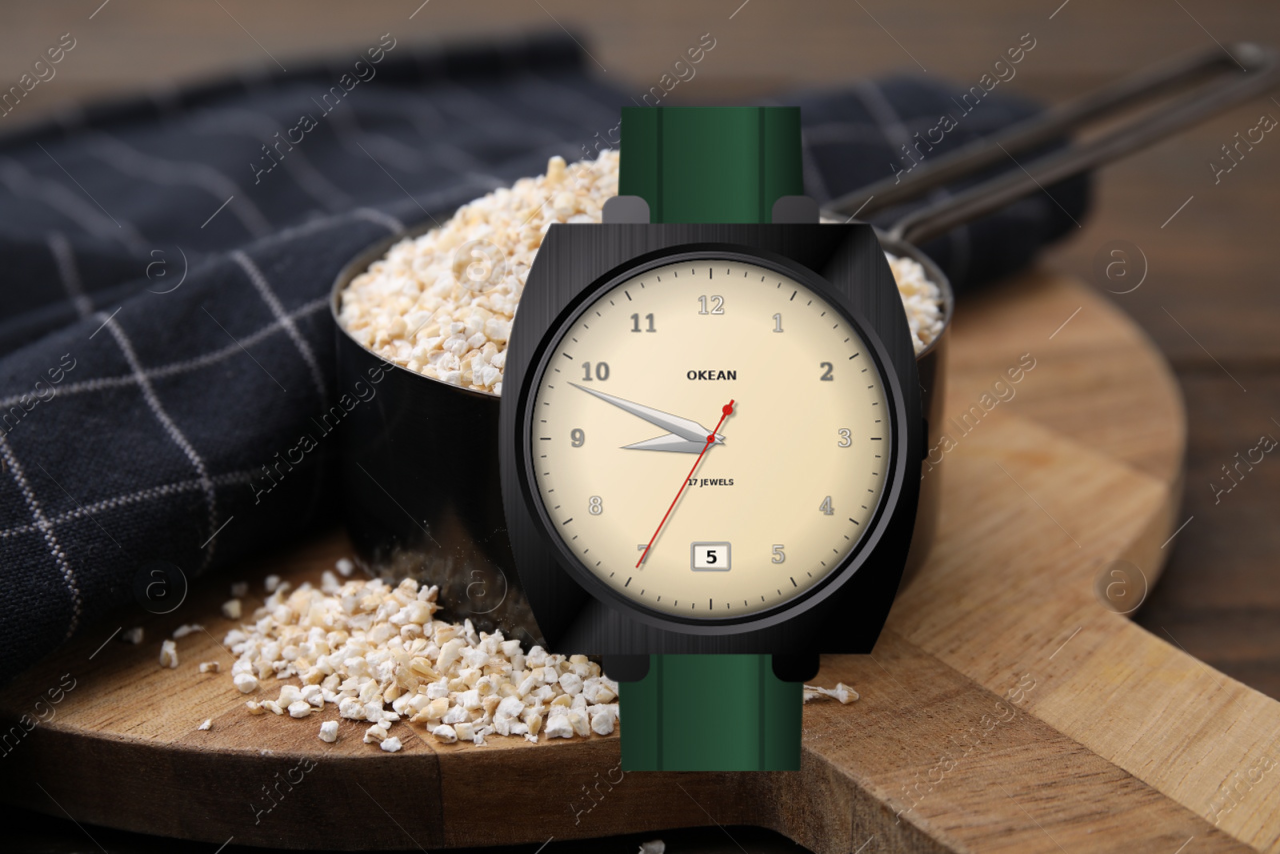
8:48:35
